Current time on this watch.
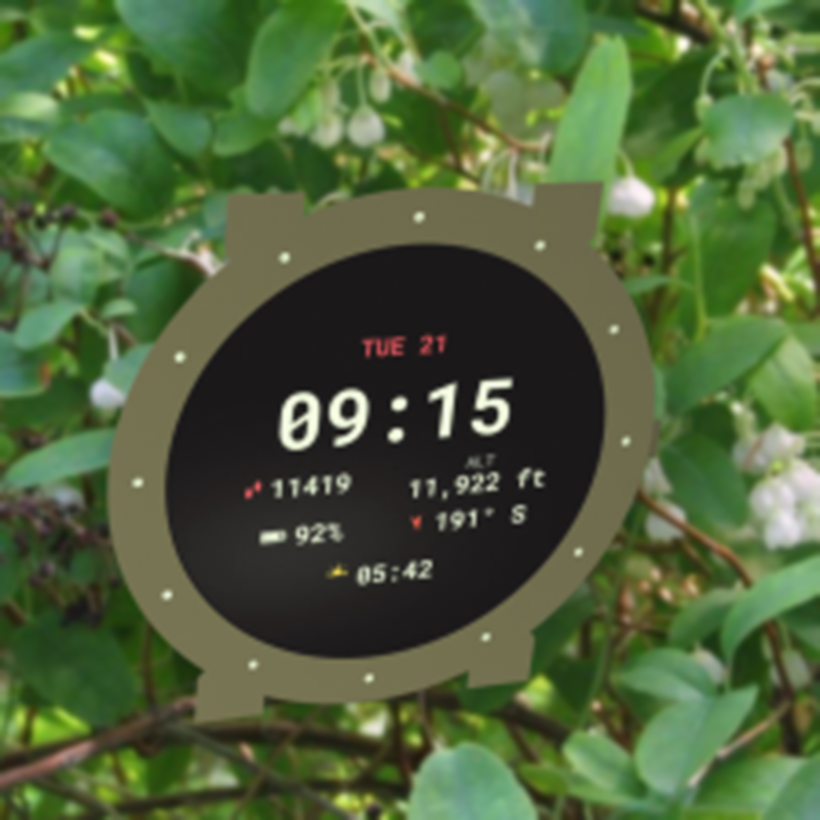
9:15
